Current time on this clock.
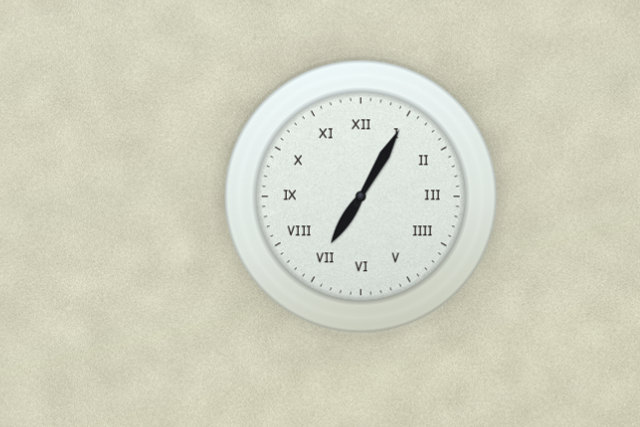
7:05
